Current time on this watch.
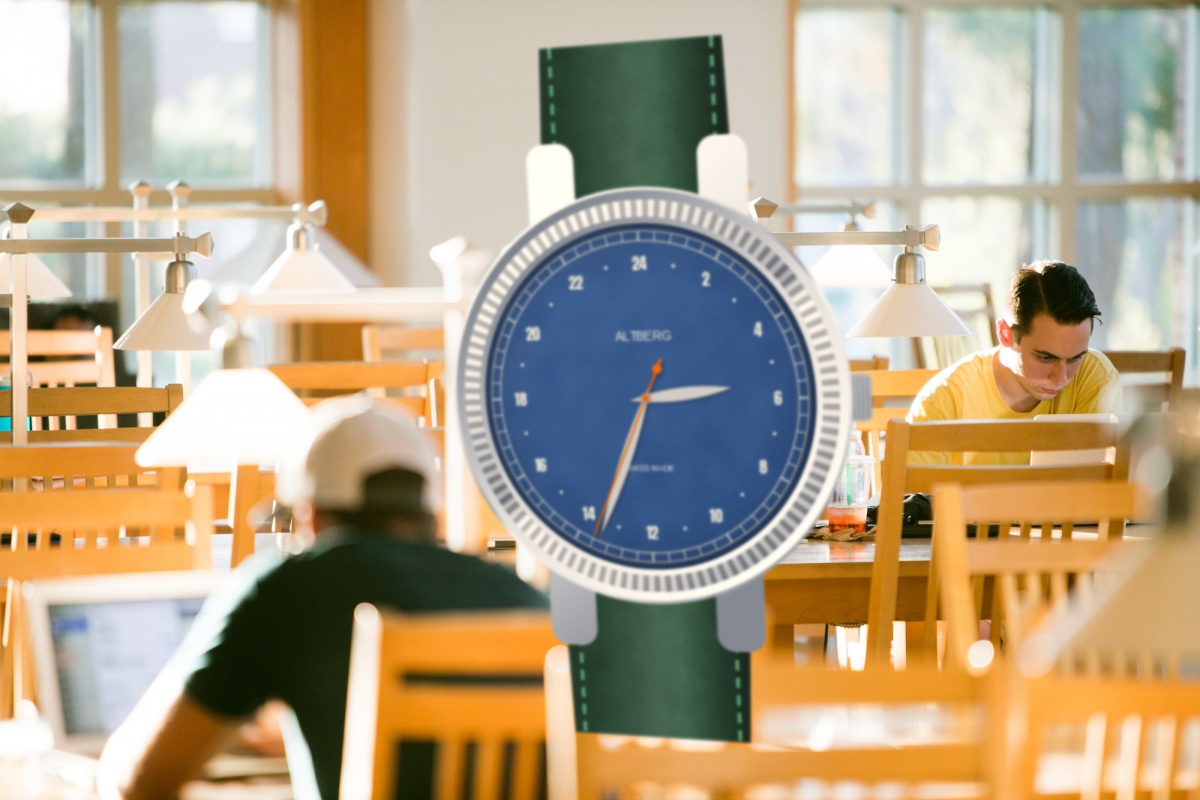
5:33:34
